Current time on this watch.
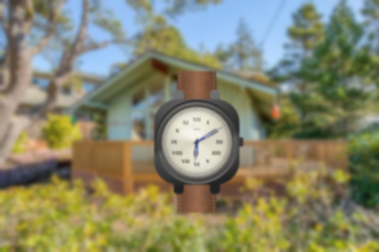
6:10
